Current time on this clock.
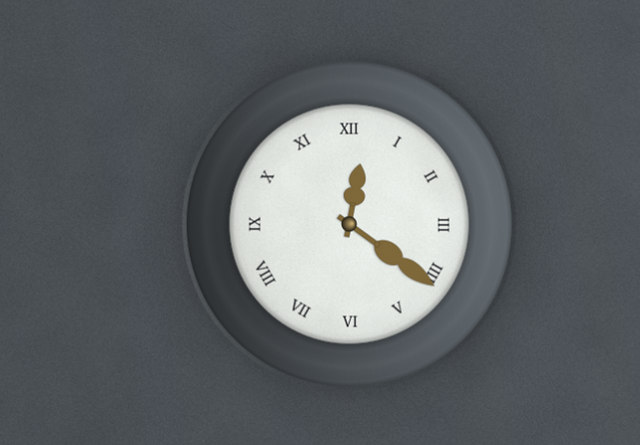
12:21
